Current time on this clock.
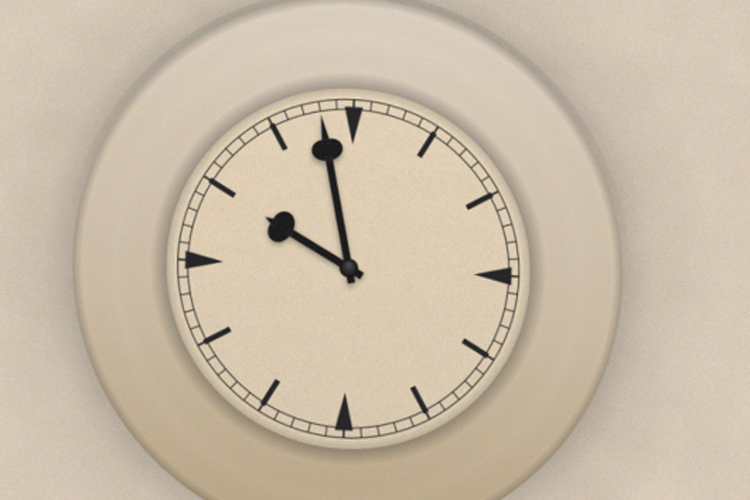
9:58
